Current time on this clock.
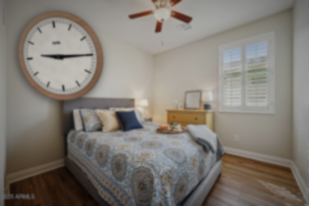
9:15
